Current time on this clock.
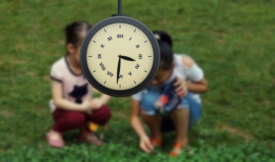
3:31
